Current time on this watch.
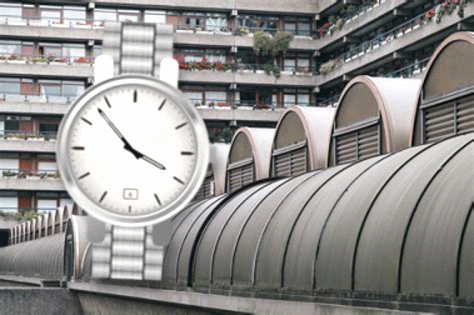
3:53
